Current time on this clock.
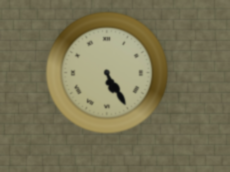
5:25
